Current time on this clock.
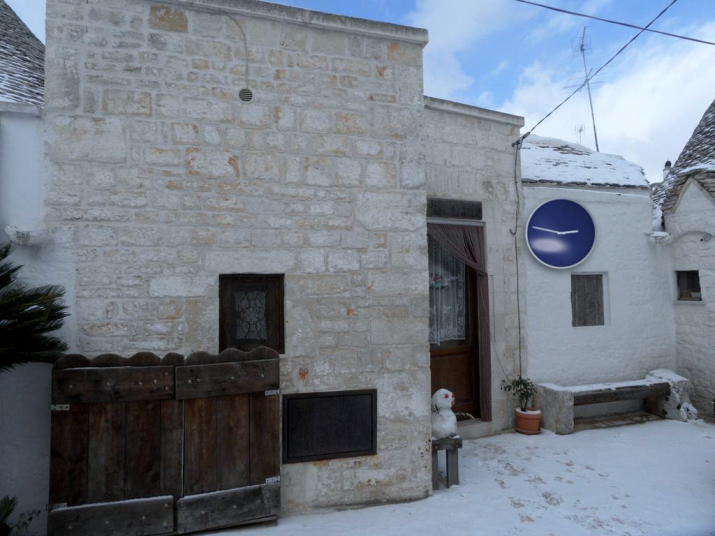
2:47
